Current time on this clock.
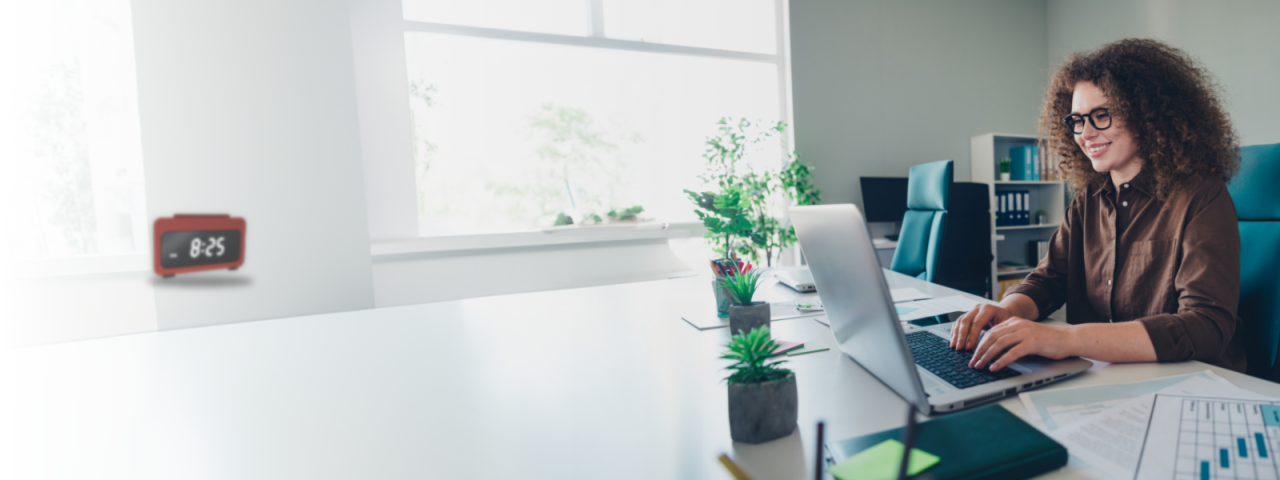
8:25
